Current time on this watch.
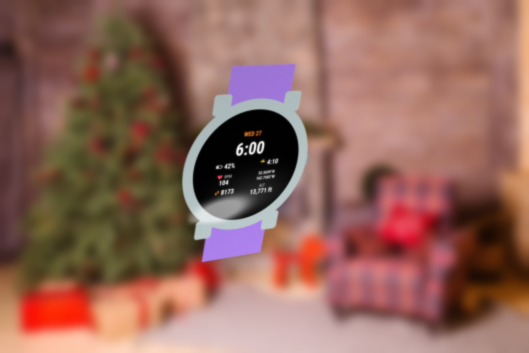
6:00
